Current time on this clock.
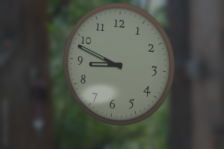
8:48
